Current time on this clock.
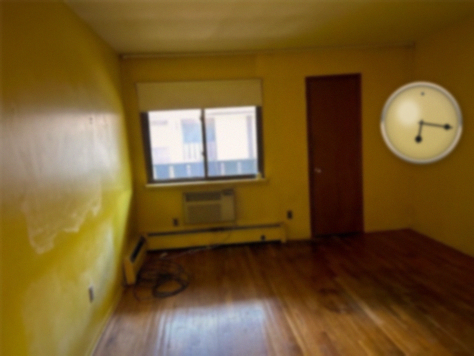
6:16
